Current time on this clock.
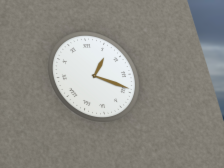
1:19
